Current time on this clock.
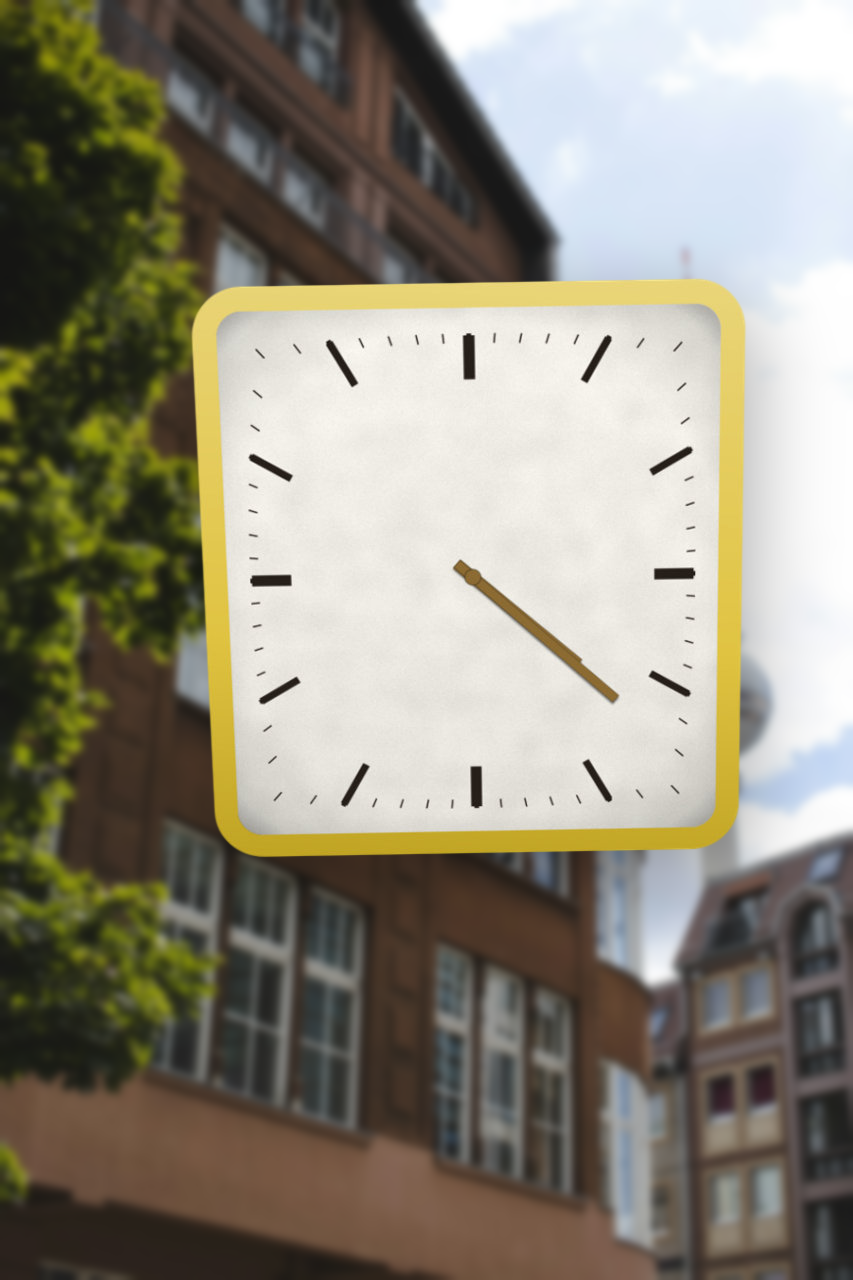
4:22
